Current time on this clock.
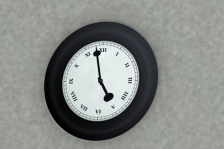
4:58
